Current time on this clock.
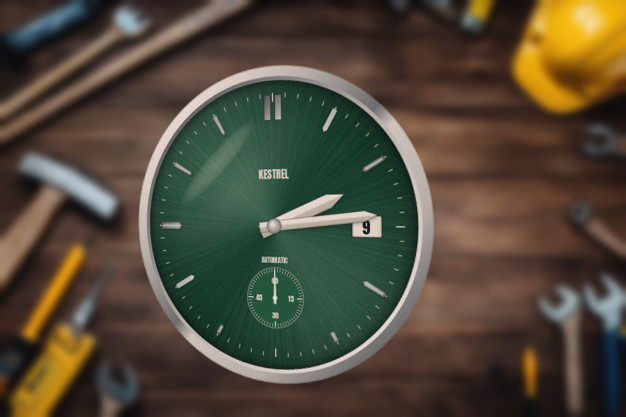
2:14
